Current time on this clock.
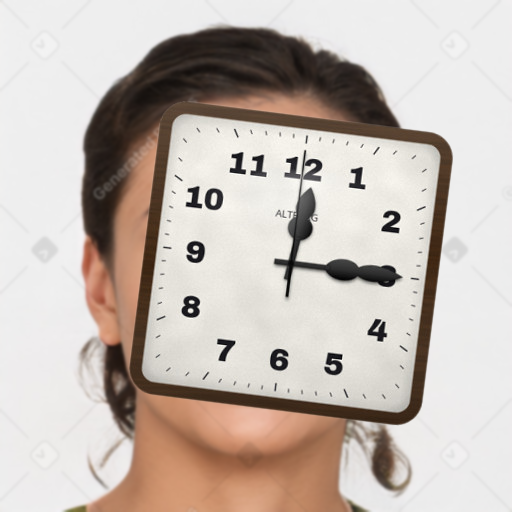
12:15:00
